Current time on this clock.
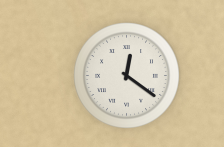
12:21
